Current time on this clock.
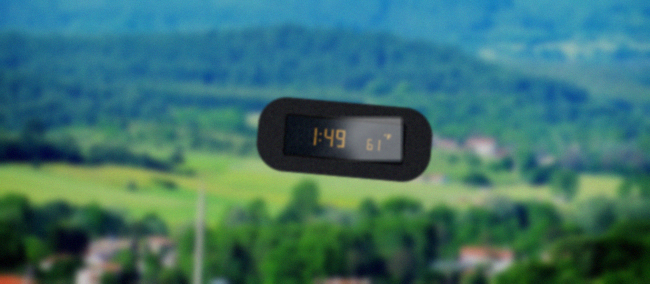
1:49
